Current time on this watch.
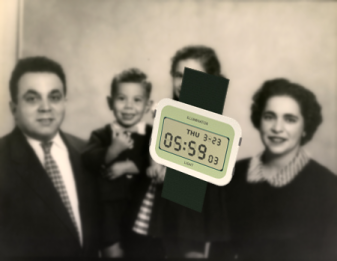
5:59:03
